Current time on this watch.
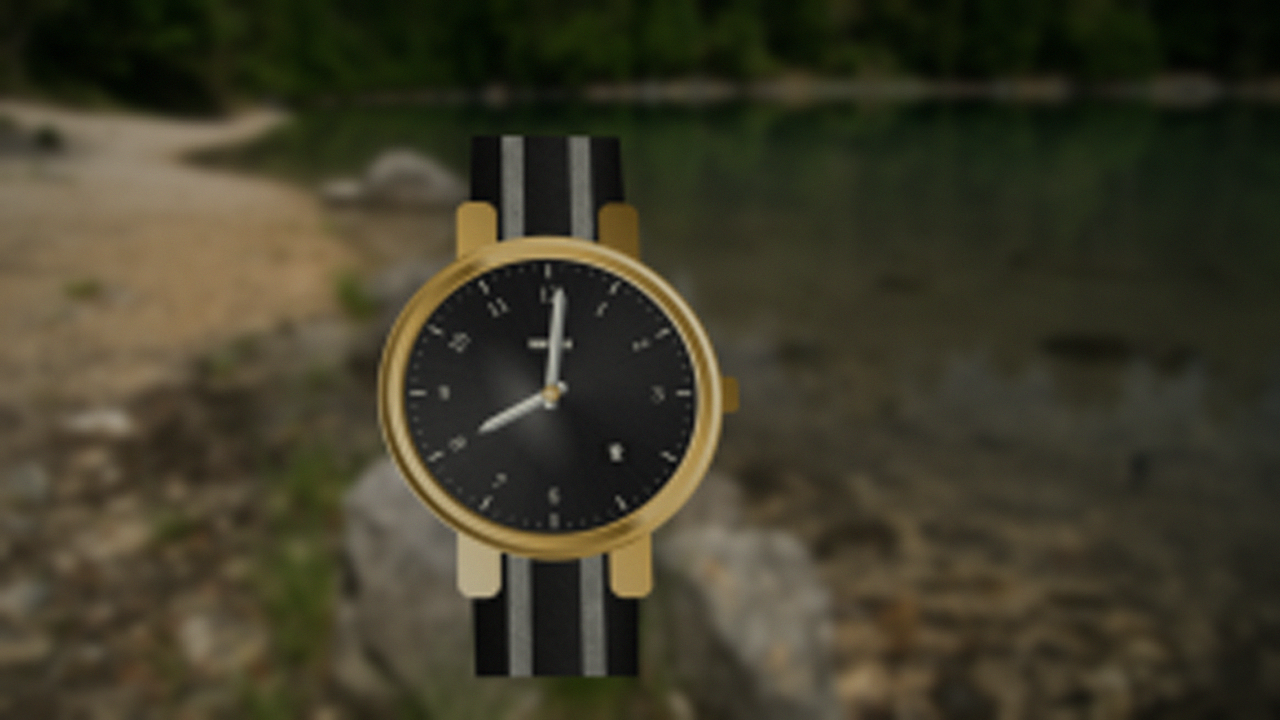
8:01
